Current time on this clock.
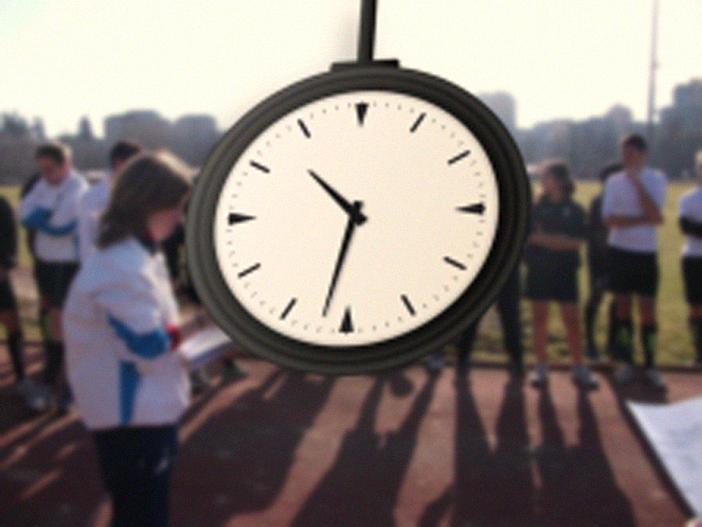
10:32
